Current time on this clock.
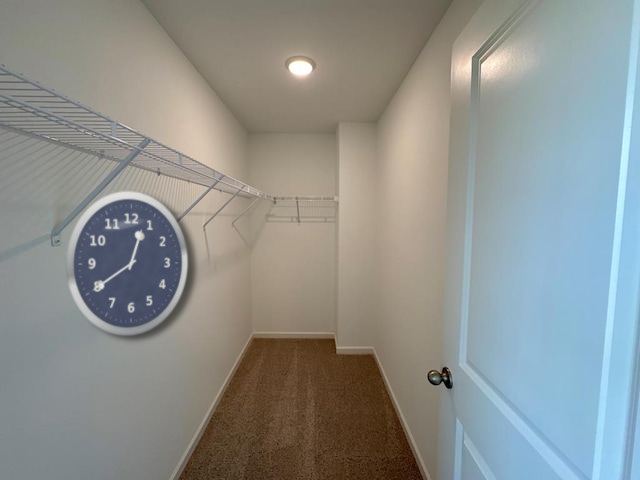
12:40
